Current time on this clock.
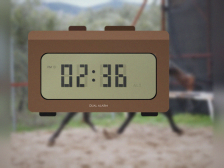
2:36
